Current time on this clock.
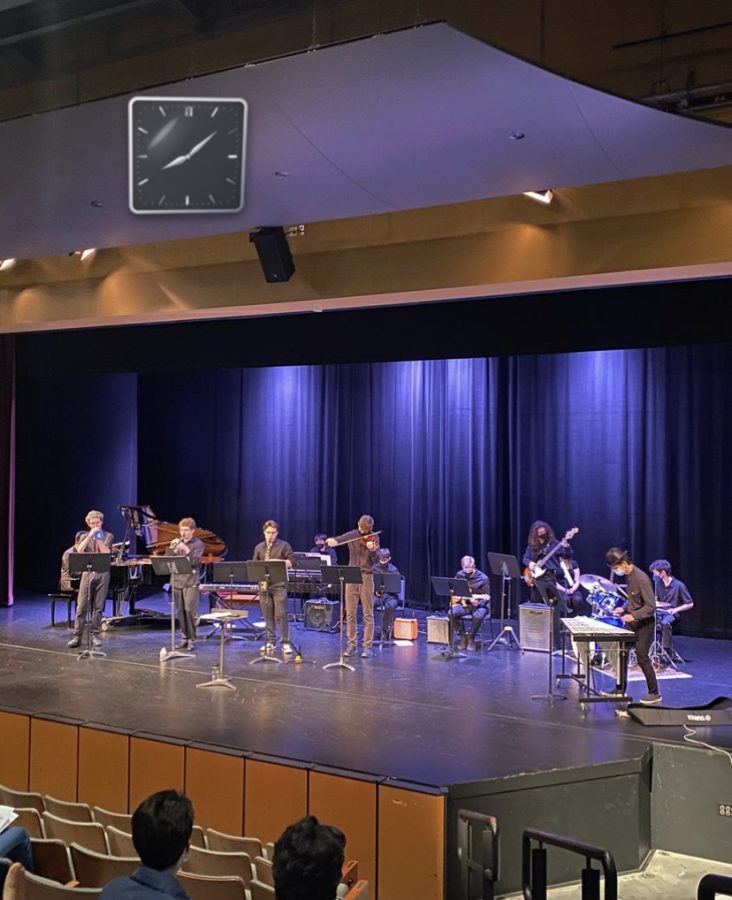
8:08
